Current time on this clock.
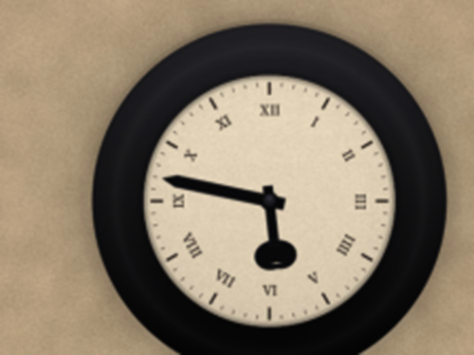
5:47
